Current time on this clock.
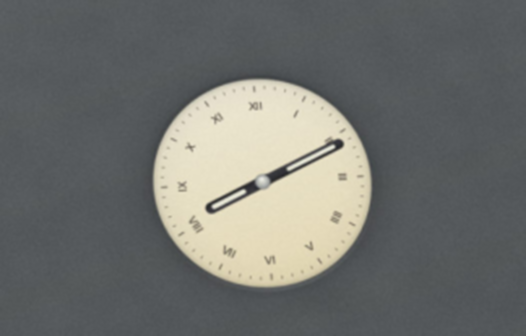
8:11
